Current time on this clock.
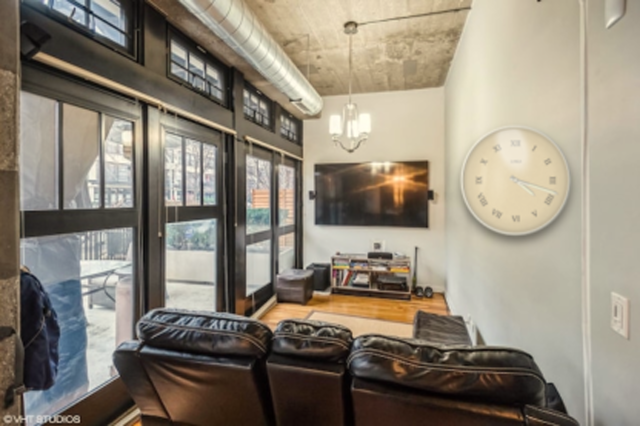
4:18
